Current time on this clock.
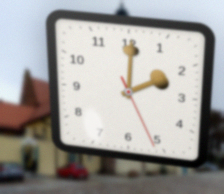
2:00:26
